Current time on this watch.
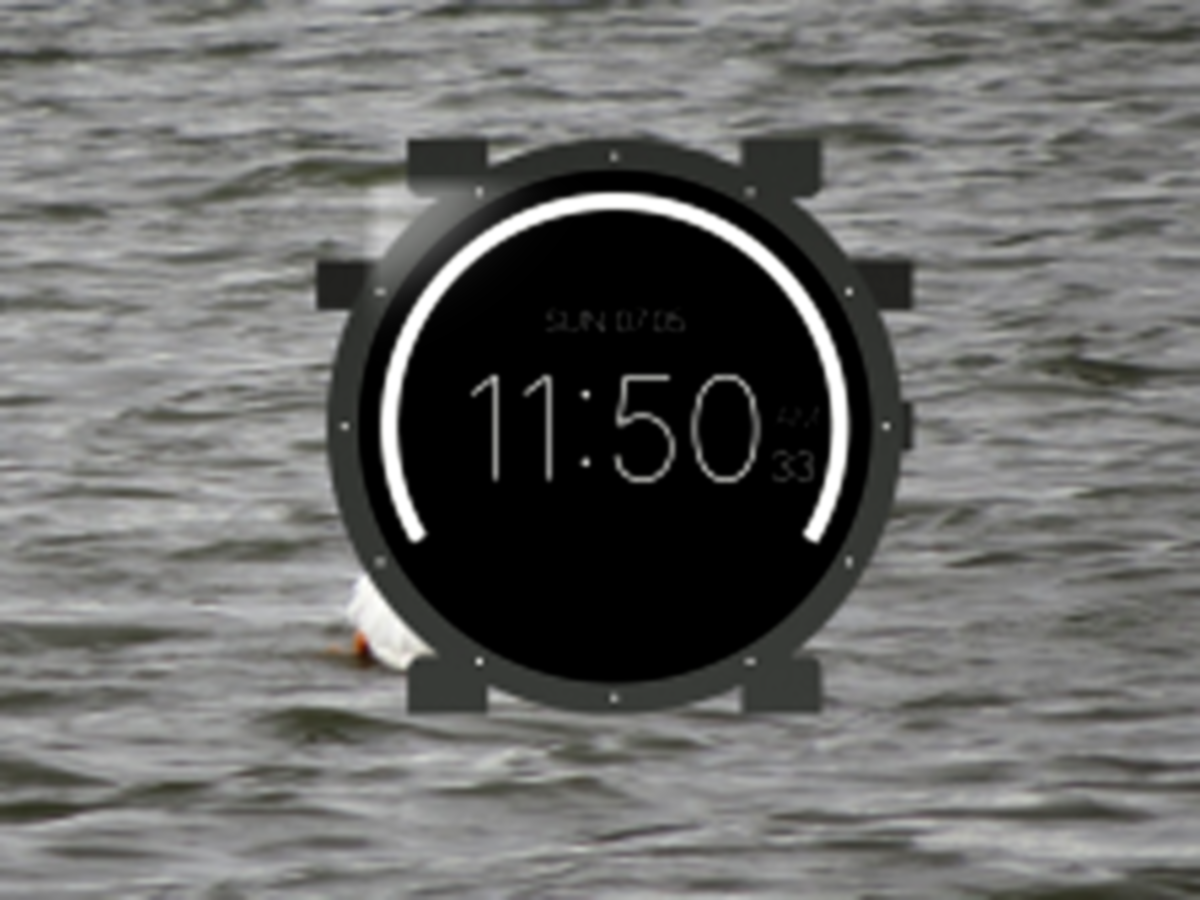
11:50:33
